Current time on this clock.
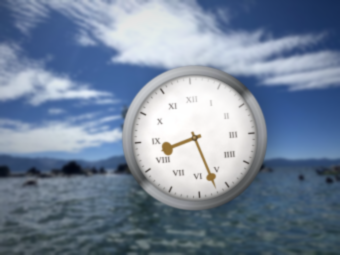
8:27
